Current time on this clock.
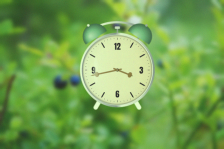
3:43
